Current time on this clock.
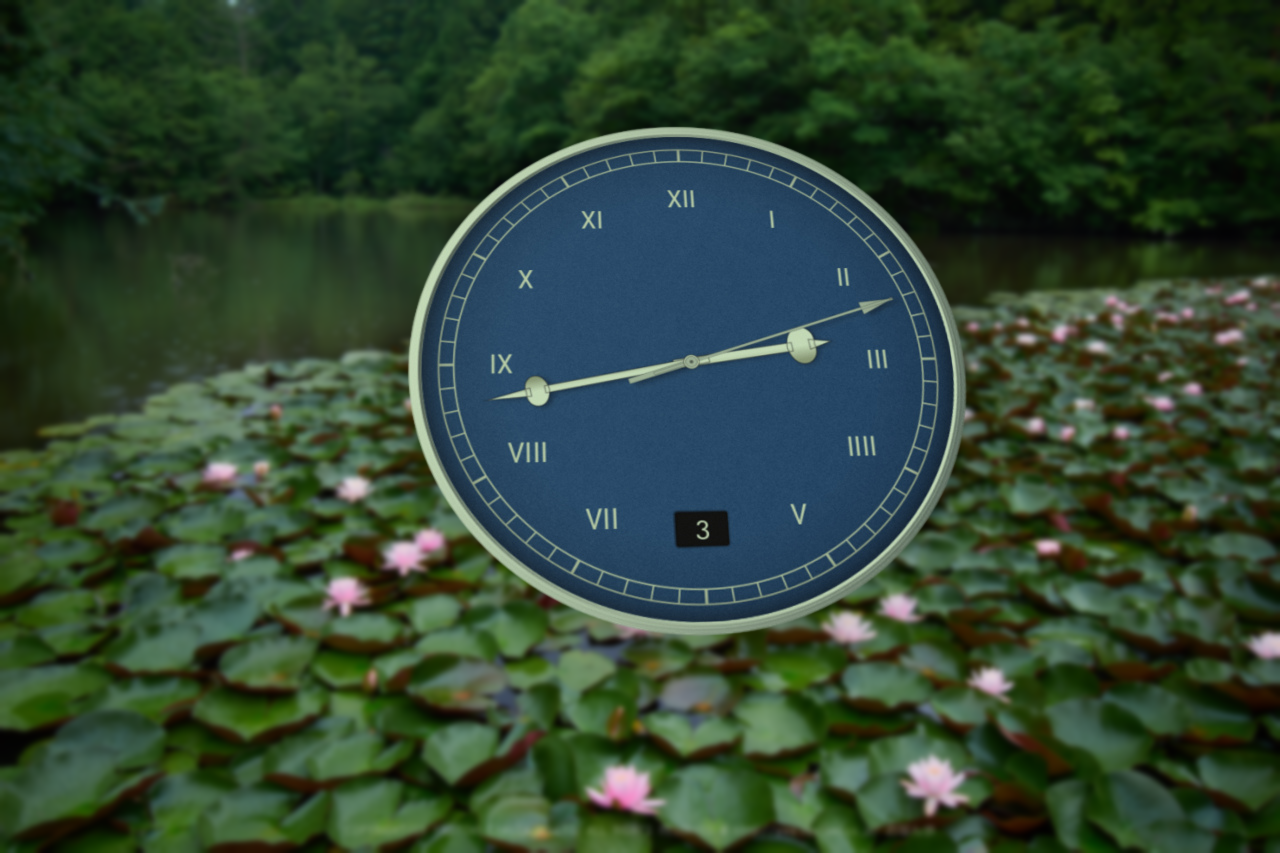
2:43:12
